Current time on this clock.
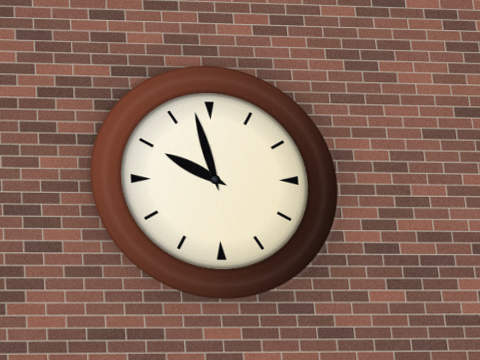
9:58
